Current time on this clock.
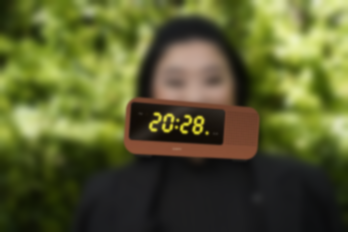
20:28
